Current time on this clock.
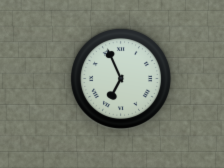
6:56
